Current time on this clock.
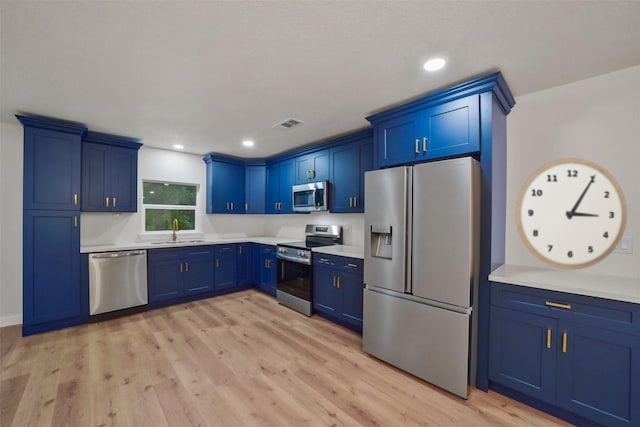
3:05
